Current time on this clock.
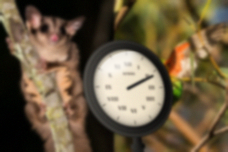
2:11
